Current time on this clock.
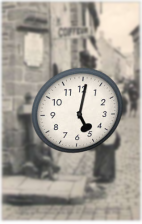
5:01
